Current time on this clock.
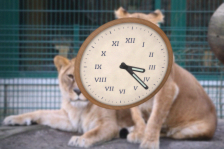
3:22
